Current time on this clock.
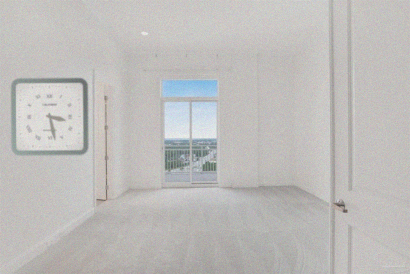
3:28
